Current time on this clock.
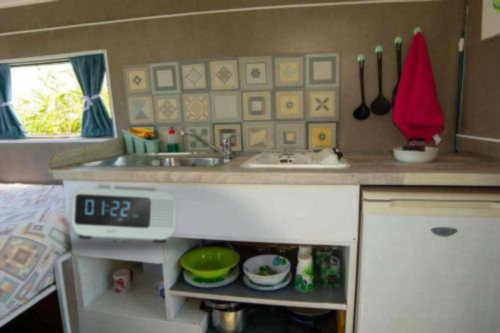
1:22
